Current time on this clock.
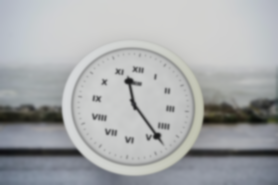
11:23
